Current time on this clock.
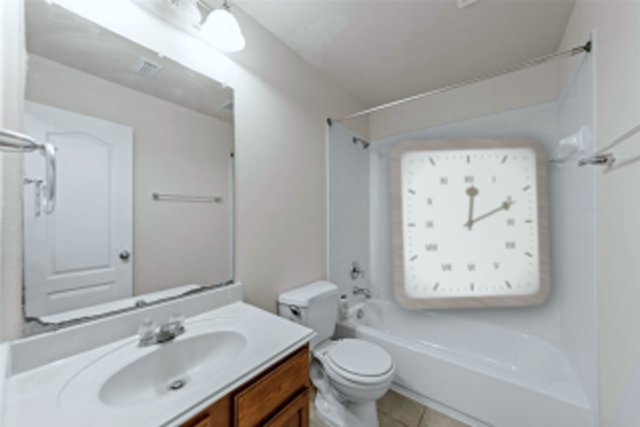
12:11
